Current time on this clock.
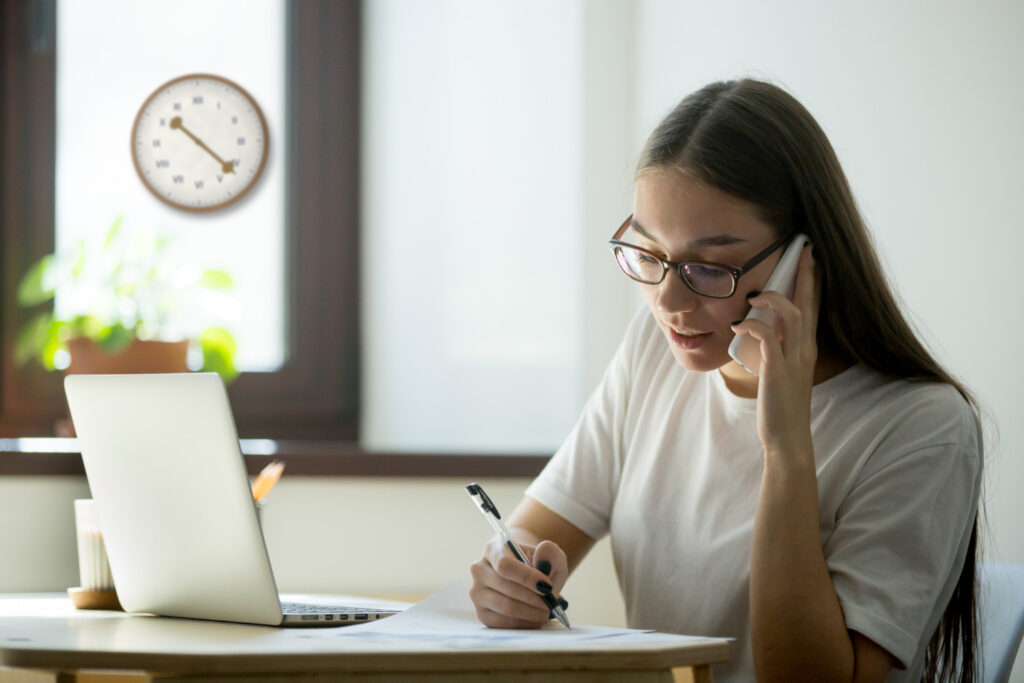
10:22
